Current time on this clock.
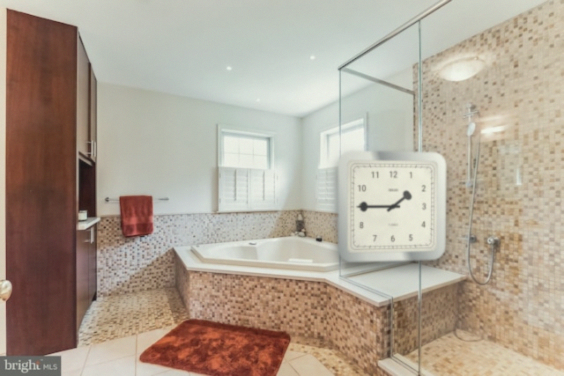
1:45
